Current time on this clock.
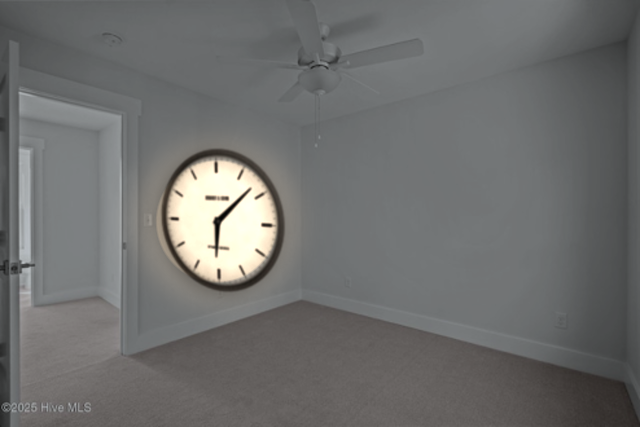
6:08
